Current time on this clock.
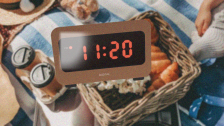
11:20
